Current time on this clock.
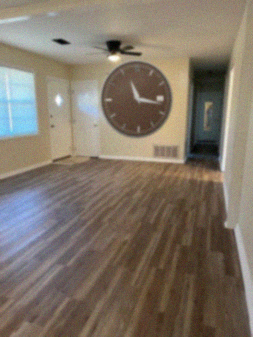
11:17
